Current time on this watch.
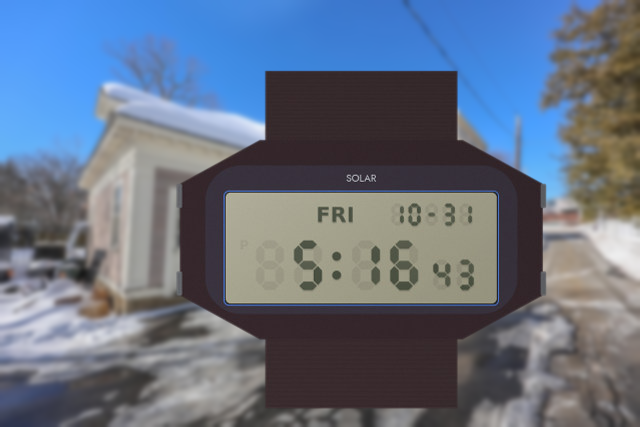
5:16:43
